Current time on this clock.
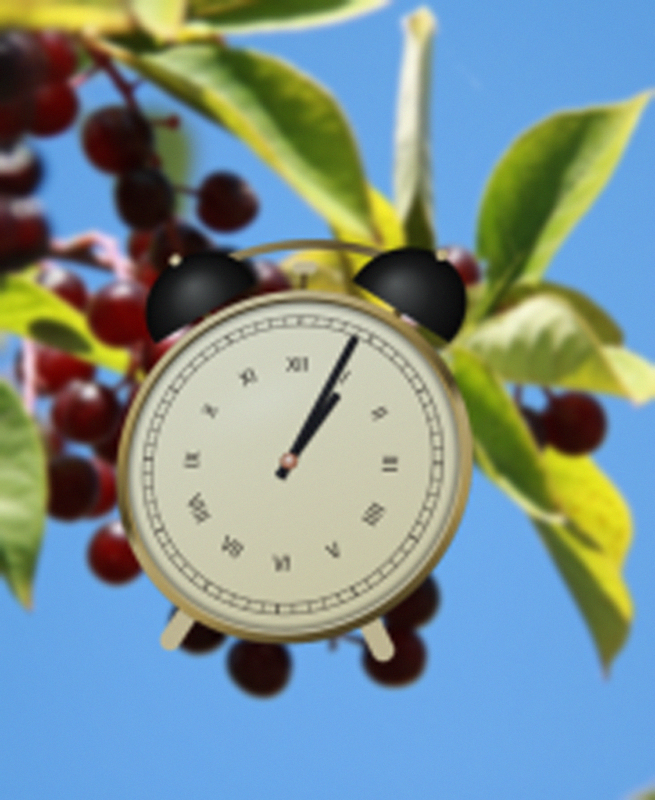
1:04
